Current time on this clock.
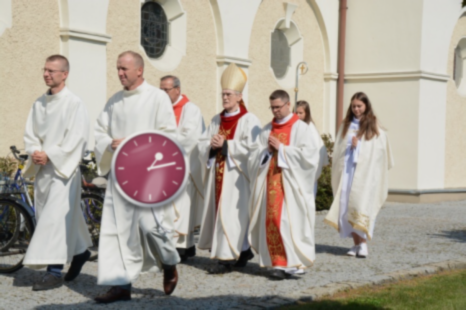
1:13
